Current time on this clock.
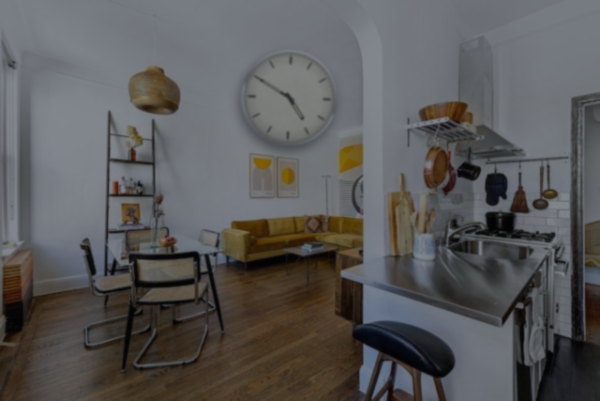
4:50
